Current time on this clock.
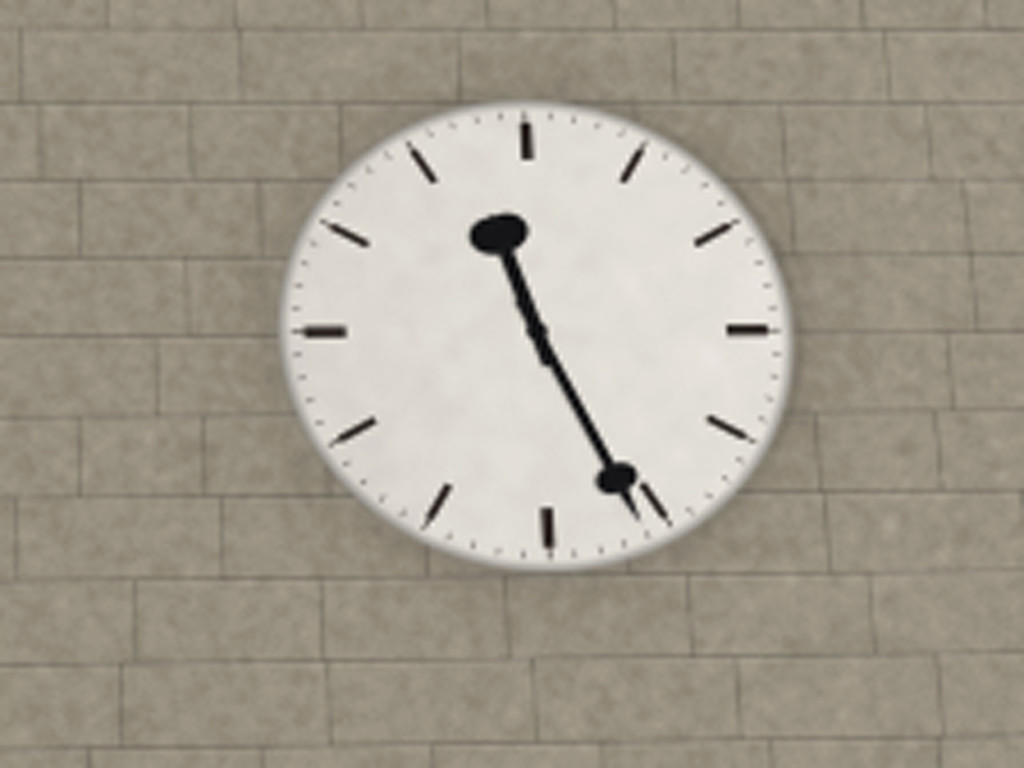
11:26
